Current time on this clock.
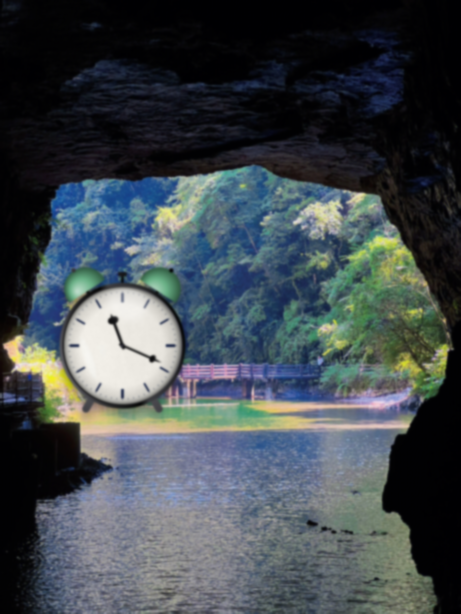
11:19
